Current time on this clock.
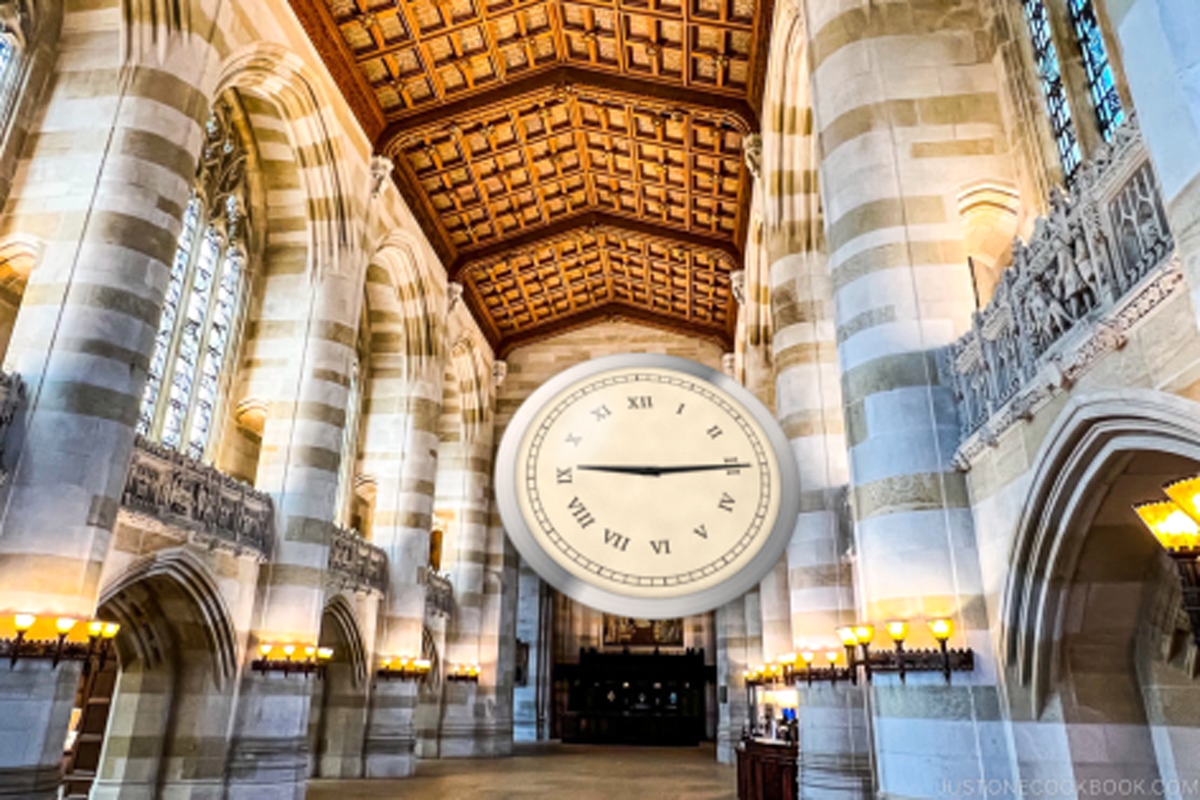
9:15
